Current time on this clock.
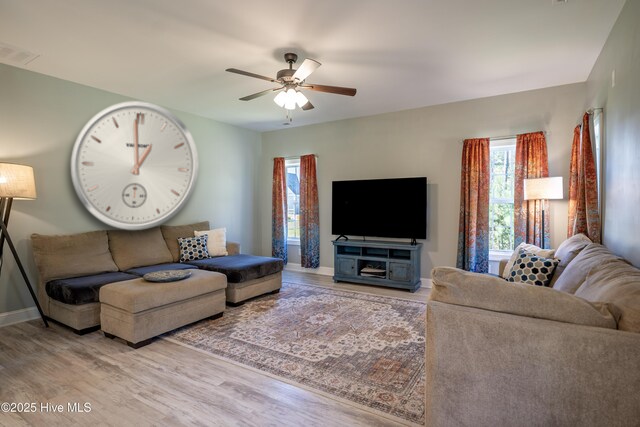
12:59
